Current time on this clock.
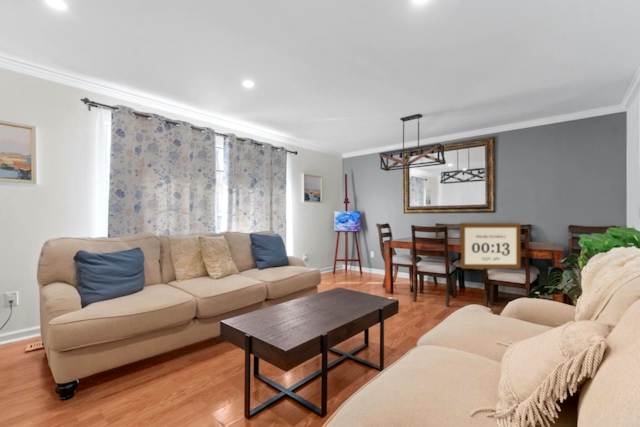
0:13
